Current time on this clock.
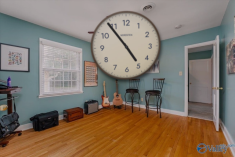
4:54
